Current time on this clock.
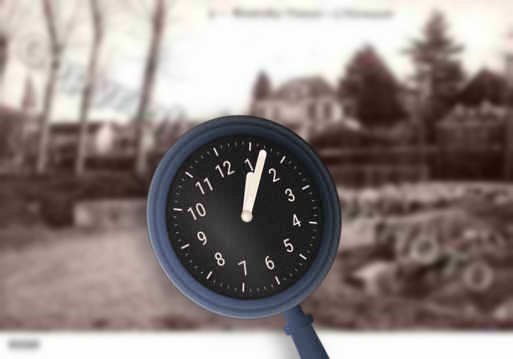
1:07
